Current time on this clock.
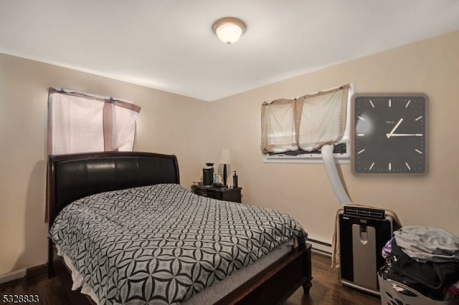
1:15
